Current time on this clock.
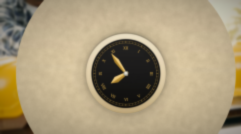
7:54
